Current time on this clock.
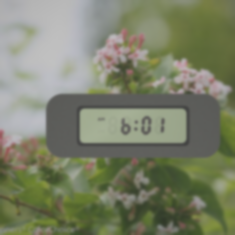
6:01
